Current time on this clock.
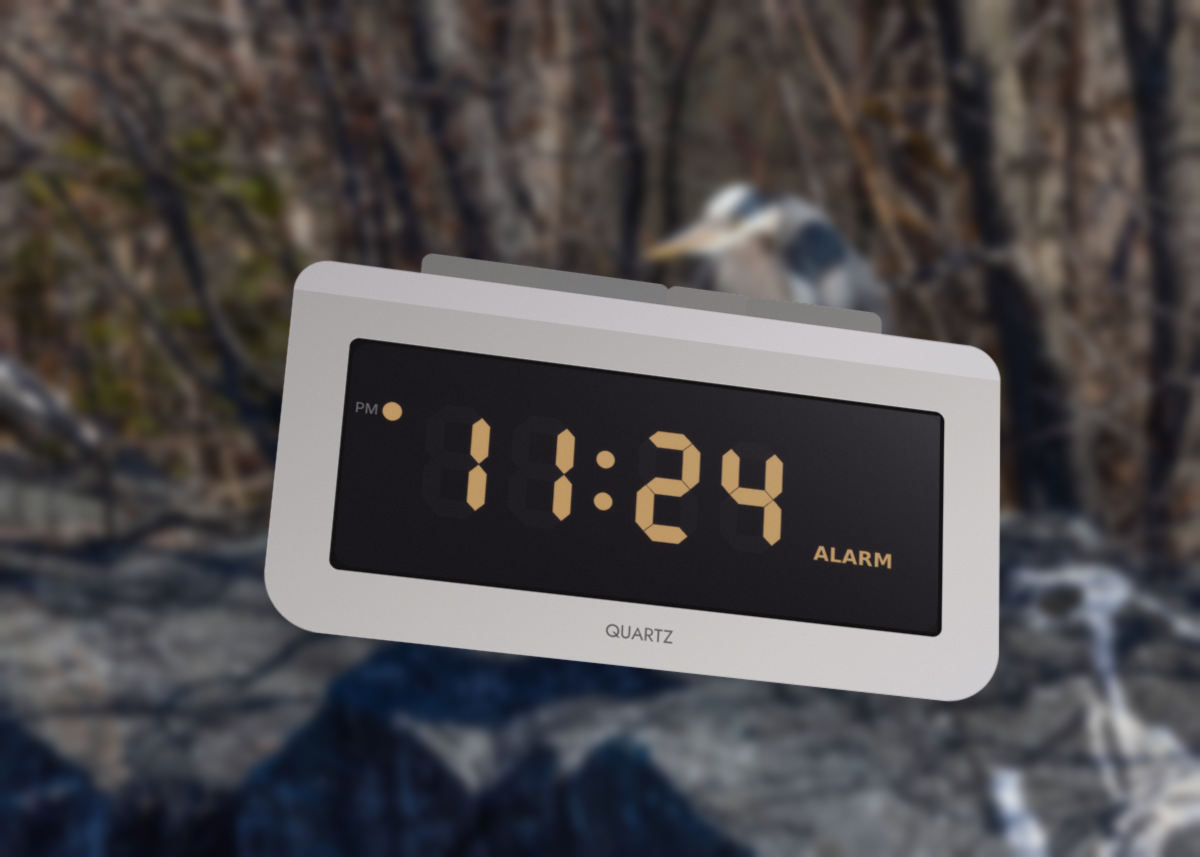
11:24
